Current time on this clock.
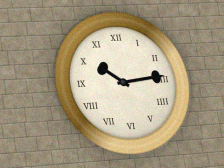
10:14
